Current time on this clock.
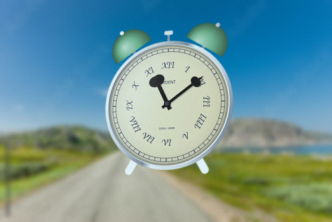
11:09
